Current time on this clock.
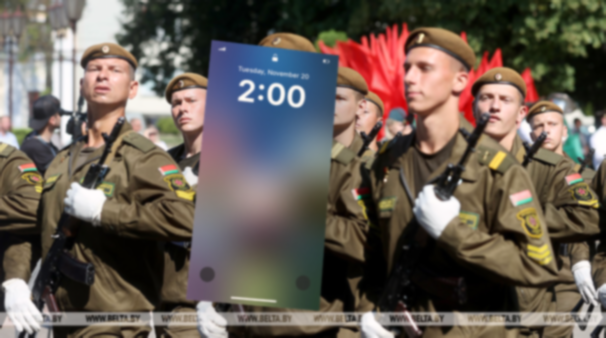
2:00
